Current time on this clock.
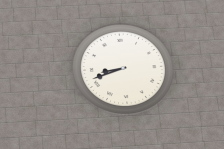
8:42
